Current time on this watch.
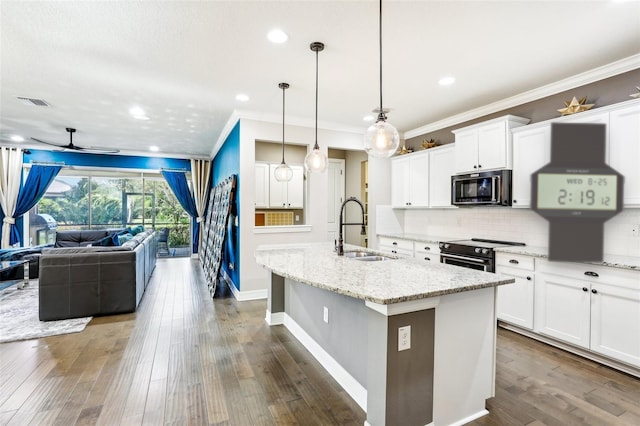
2:19
